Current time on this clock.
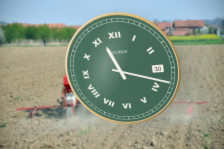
11:18
